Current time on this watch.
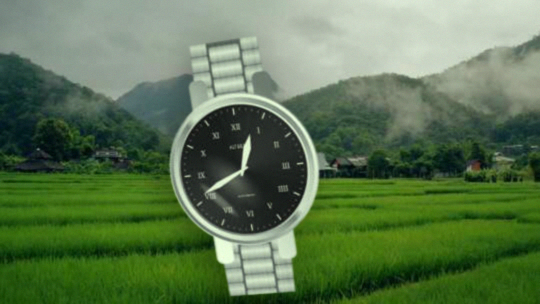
12:41
